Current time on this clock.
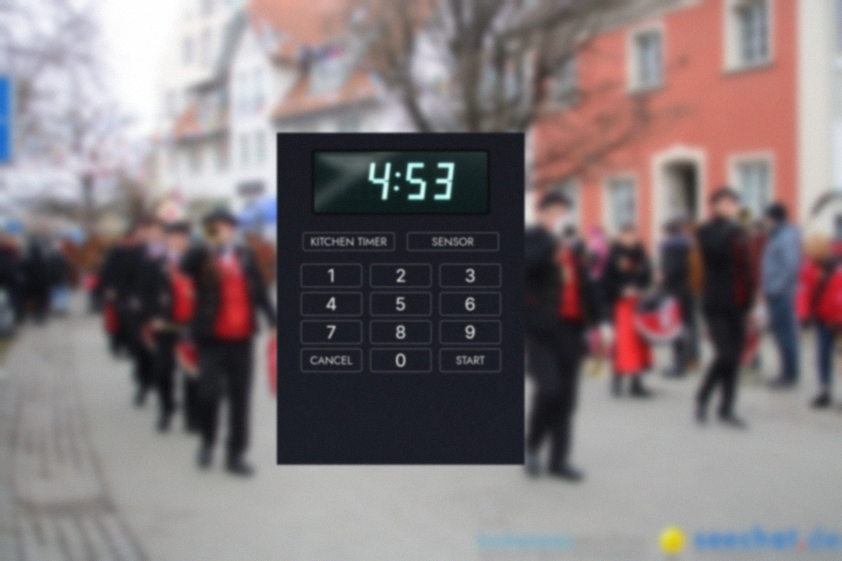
4:53
